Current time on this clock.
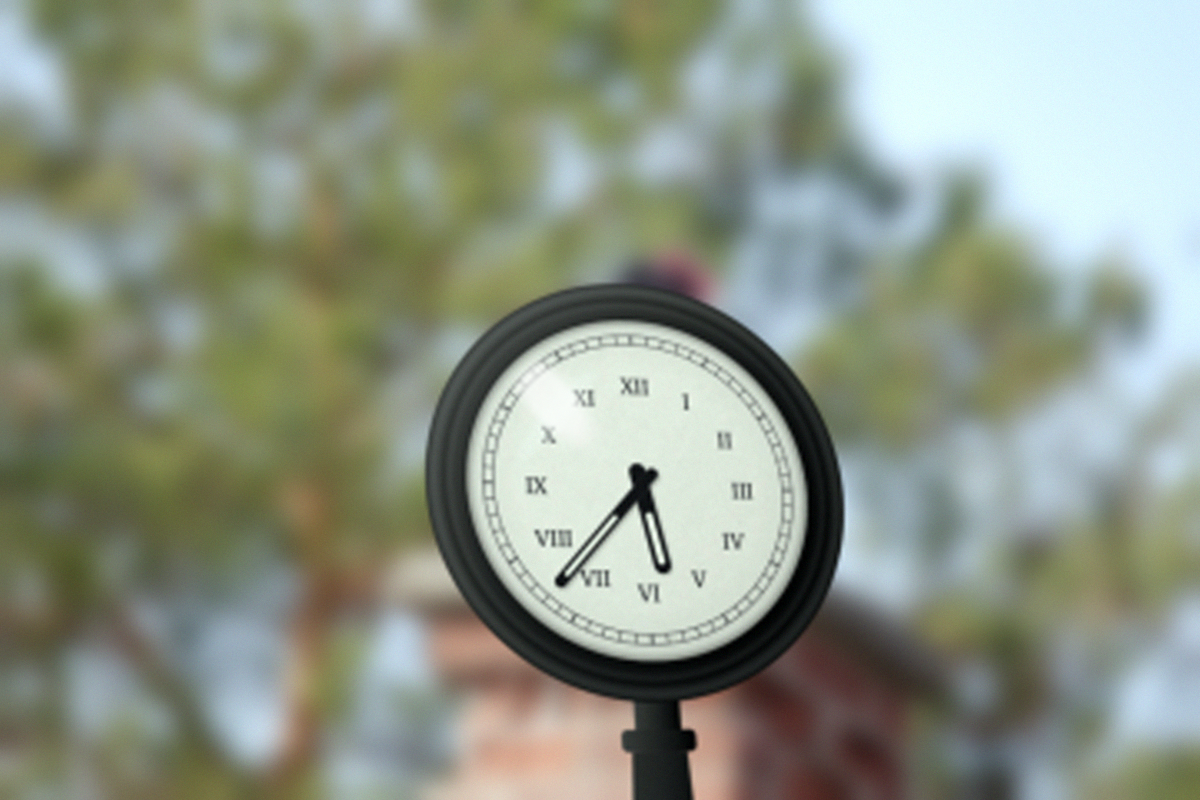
5:37
